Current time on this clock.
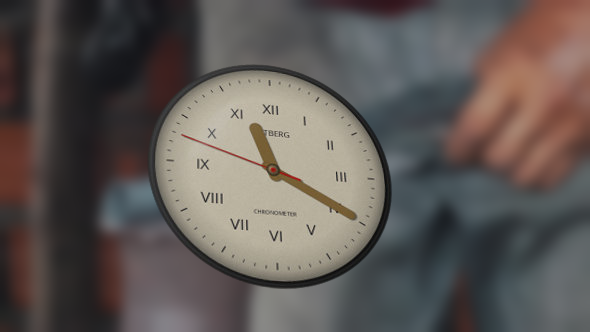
11:19:48
